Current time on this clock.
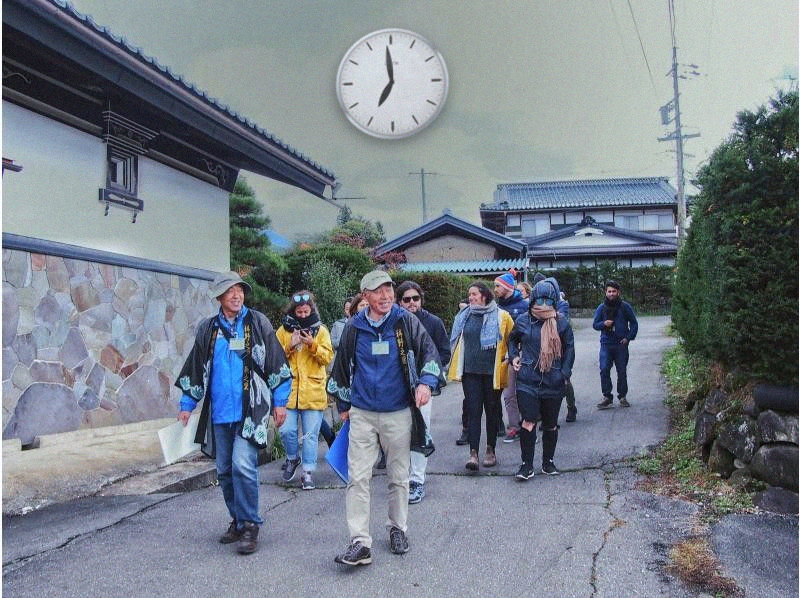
6:59
